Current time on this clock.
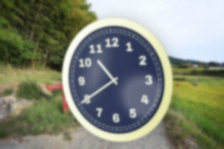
10:40
